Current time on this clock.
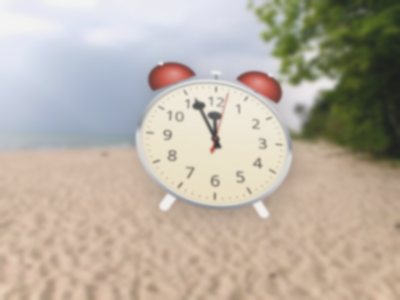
11:56:02
